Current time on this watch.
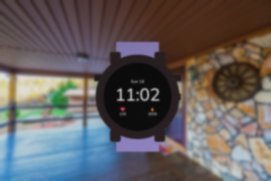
11:02
